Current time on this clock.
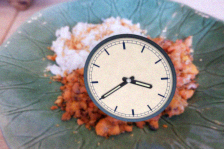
3:40
